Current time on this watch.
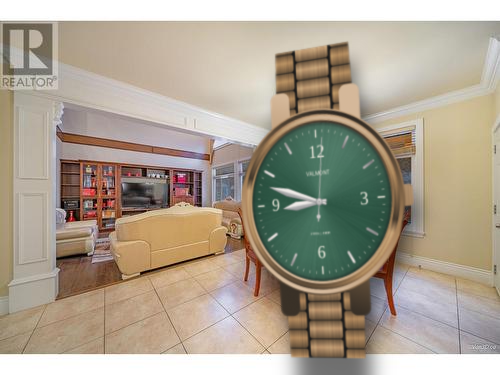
8:48:01
